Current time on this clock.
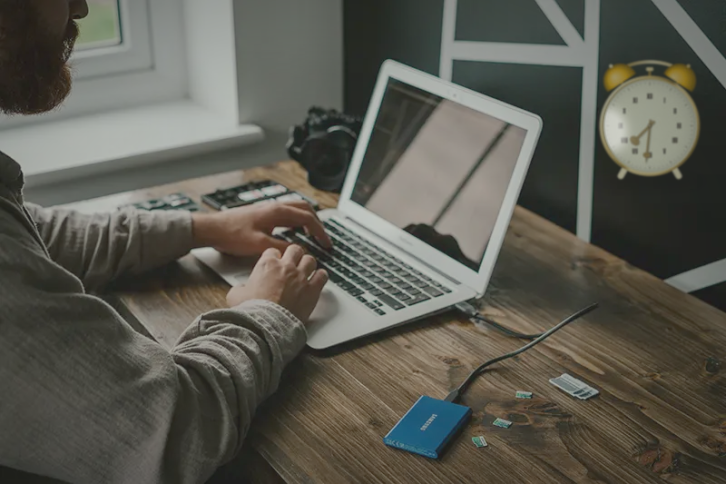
7:31
